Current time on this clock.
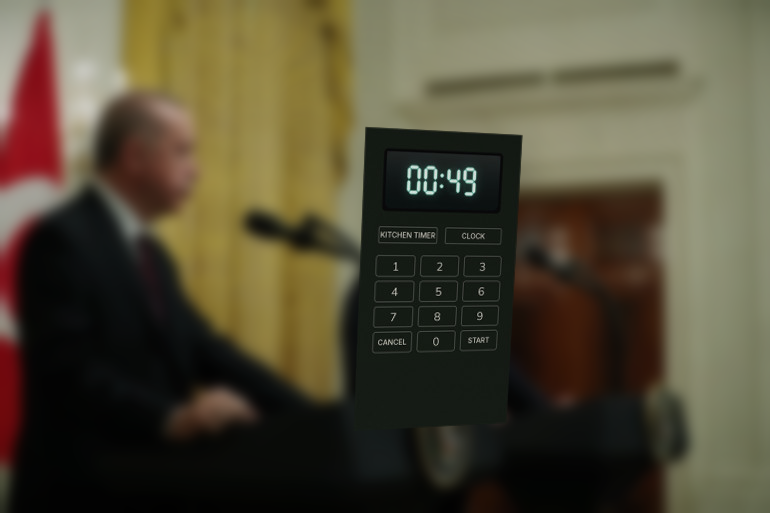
0:49
